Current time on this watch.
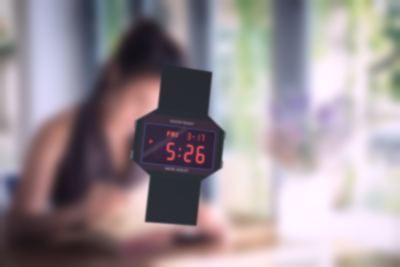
5:26
